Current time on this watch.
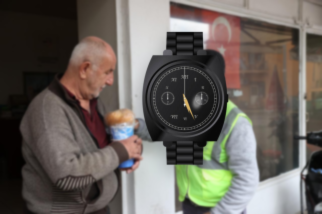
5:26
